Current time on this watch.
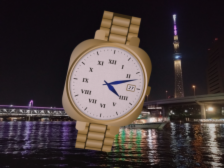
4:12
